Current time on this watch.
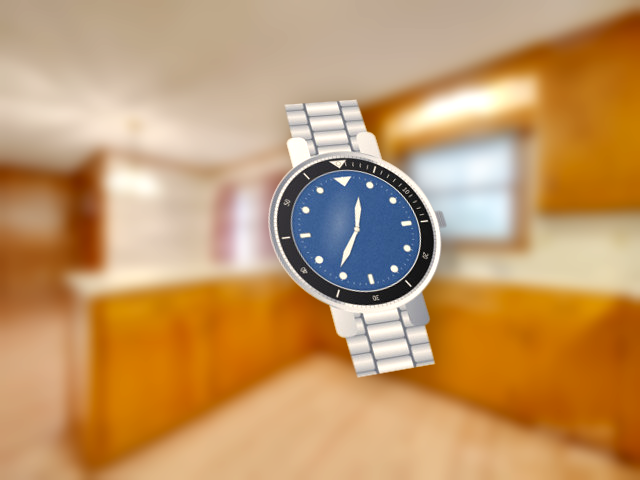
12:36
